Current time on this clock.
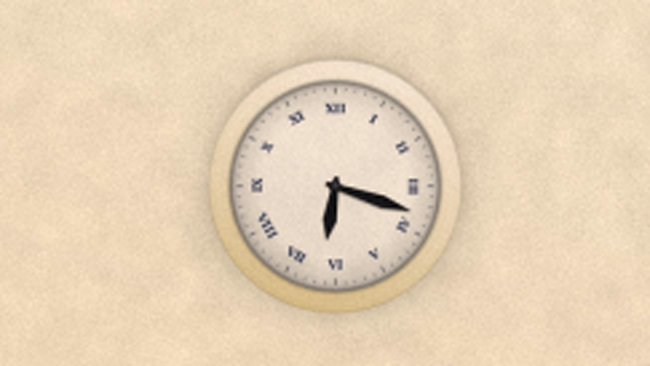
6:18
